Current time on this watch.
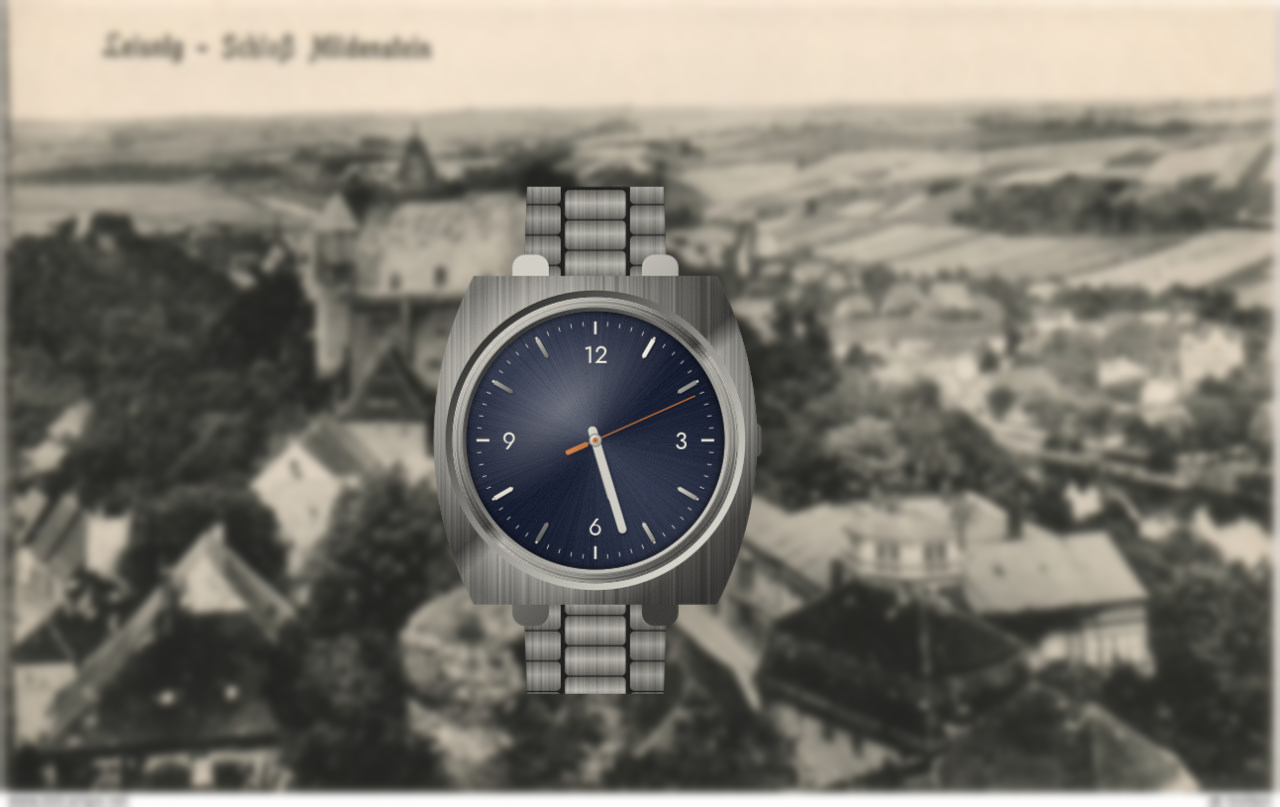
5:27:11
